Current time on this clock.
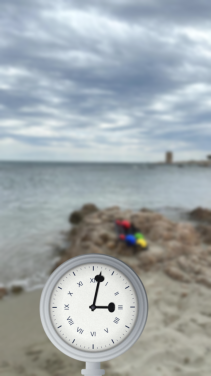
3:02
